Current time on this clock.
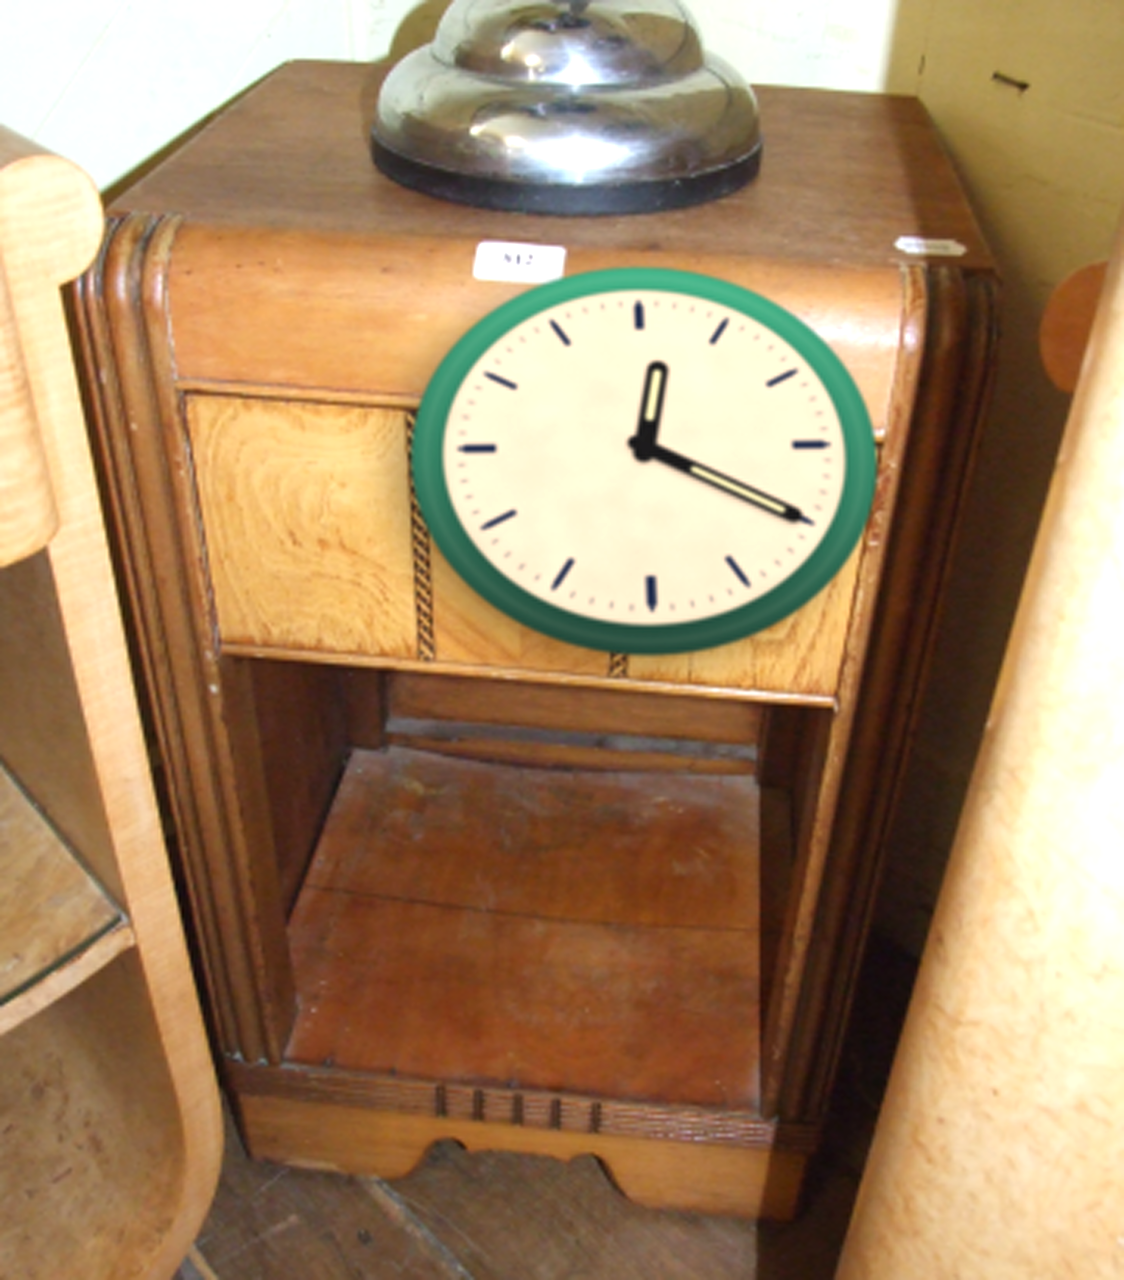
12:20
